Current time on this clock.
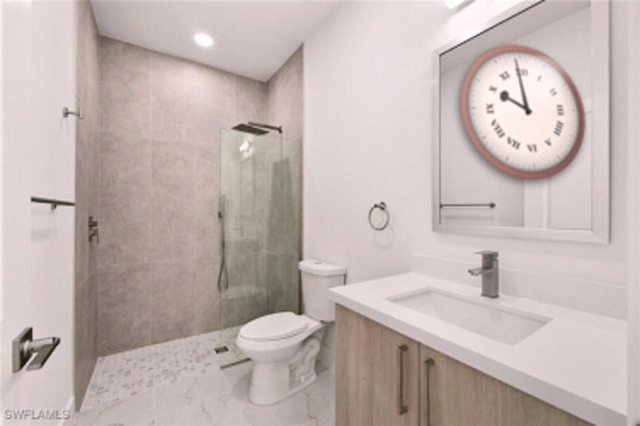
9:59
